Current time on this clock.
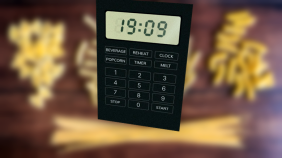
19:09
